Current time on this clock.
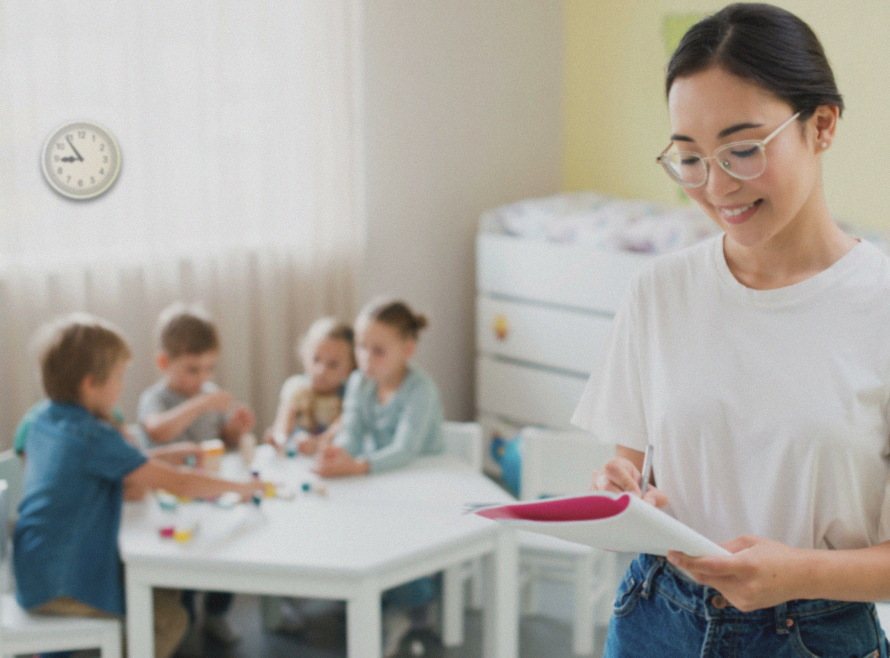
8:54
